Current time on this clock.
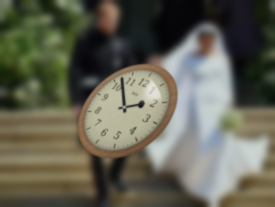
1:52
